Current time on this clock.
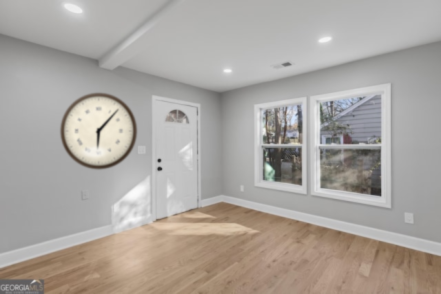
6:07
